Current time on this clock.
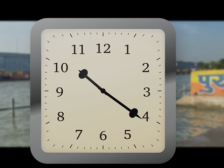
10:21
